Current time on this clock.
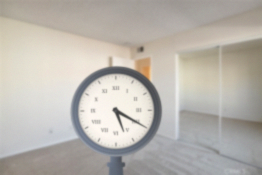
5:20
